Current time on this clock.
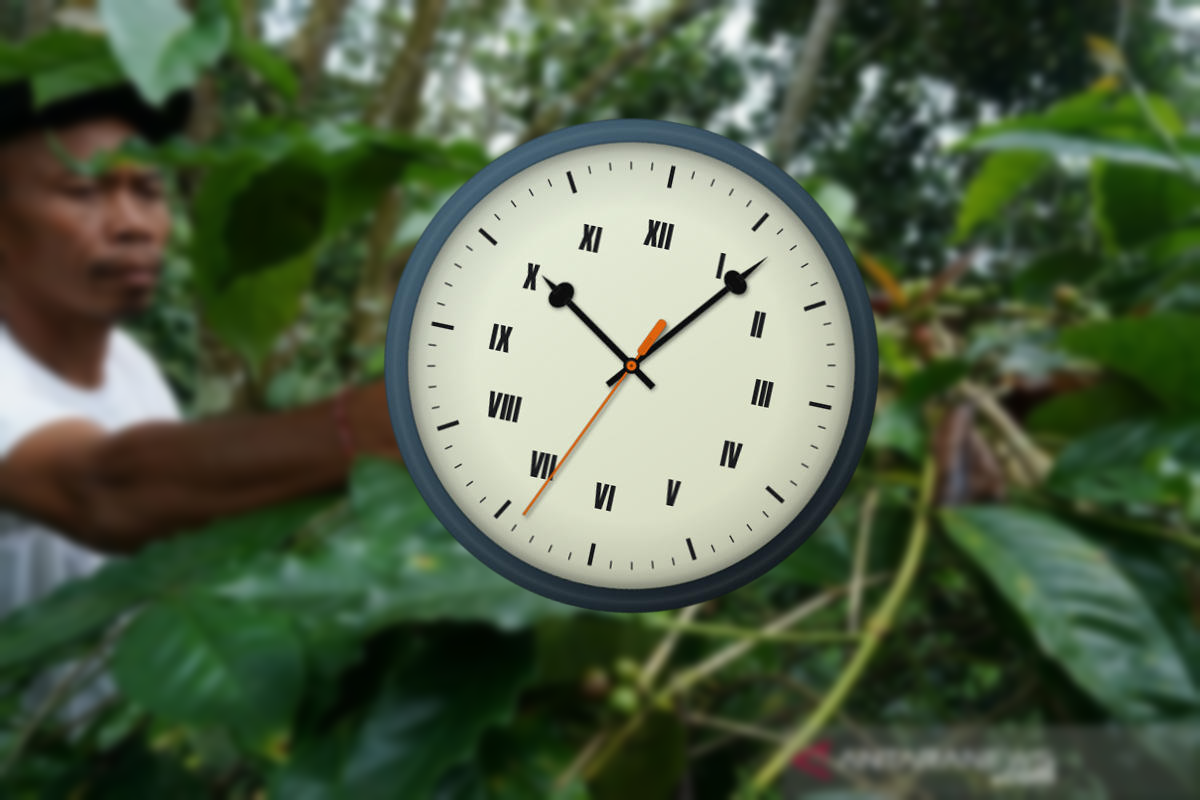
10:06:34
